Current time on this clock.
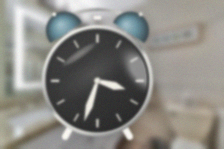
3:33
